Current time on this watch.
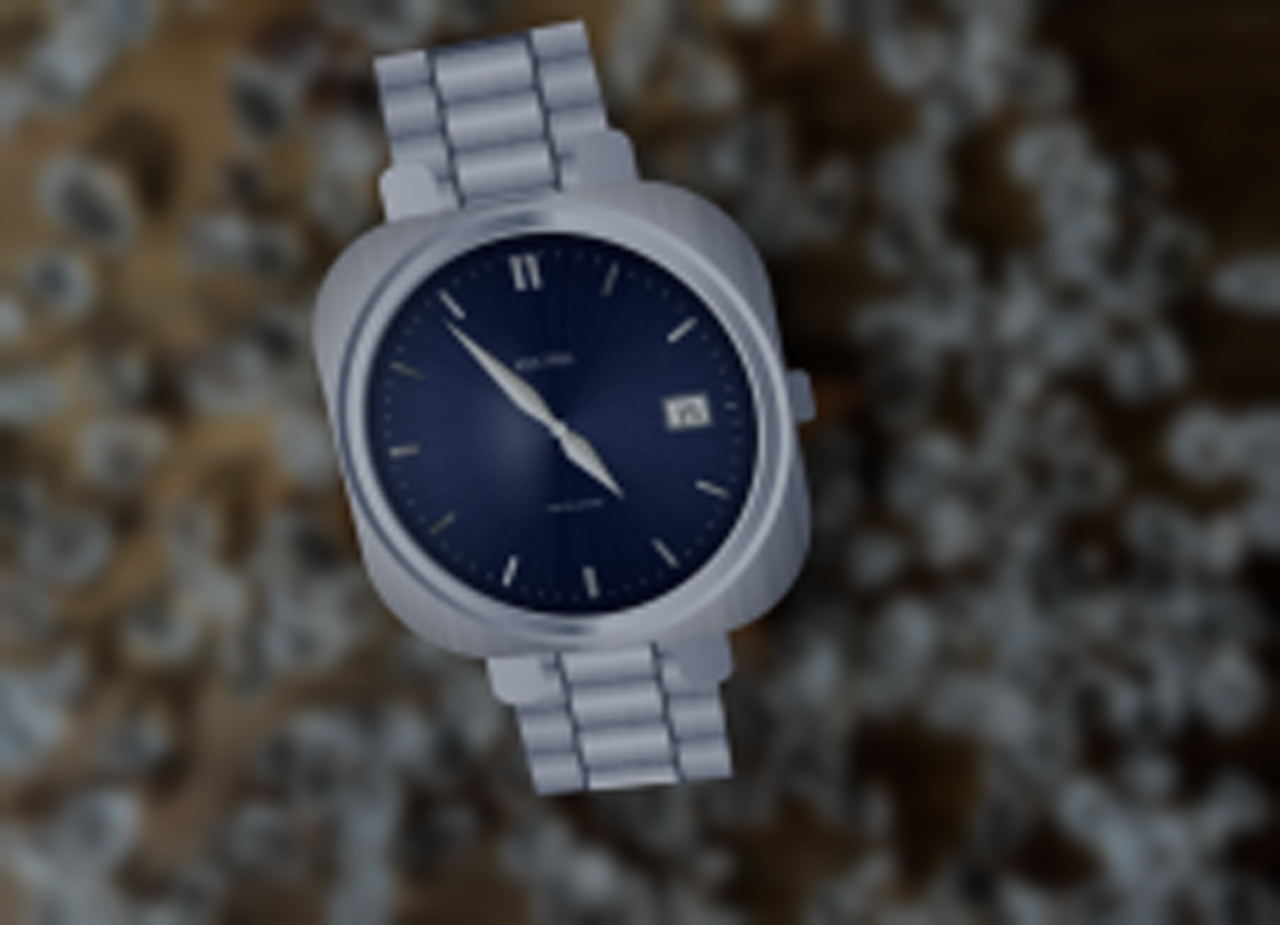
4:54
